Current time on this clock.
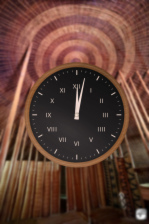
12:02
